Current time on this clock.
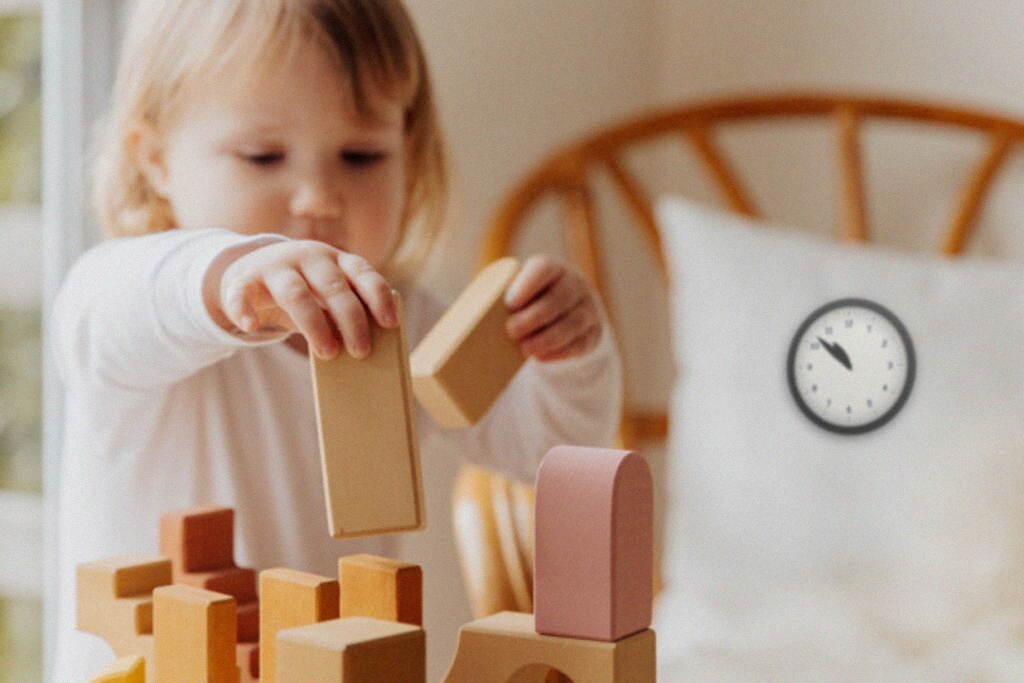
10:52
